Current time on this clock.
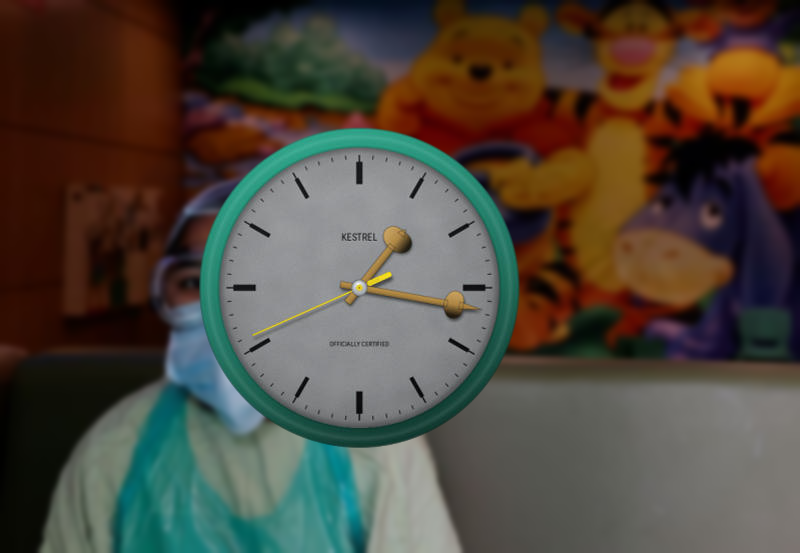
1:16:41
